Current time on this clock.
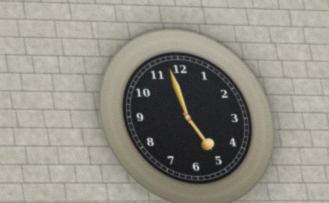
4:58
